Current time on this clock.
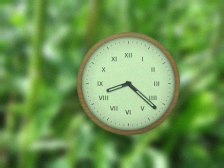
8:22
